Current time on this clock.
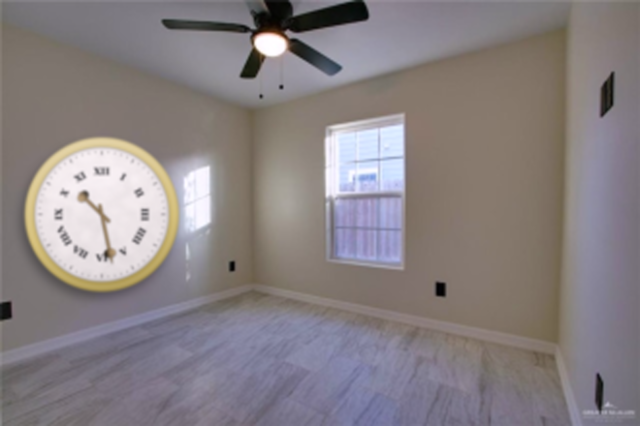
10:28
